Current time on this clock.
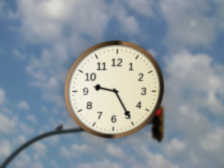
9:25
